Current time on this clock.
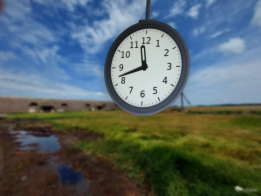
11:42
